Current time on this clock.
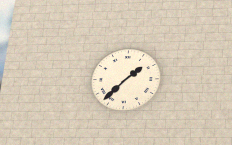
1:37
